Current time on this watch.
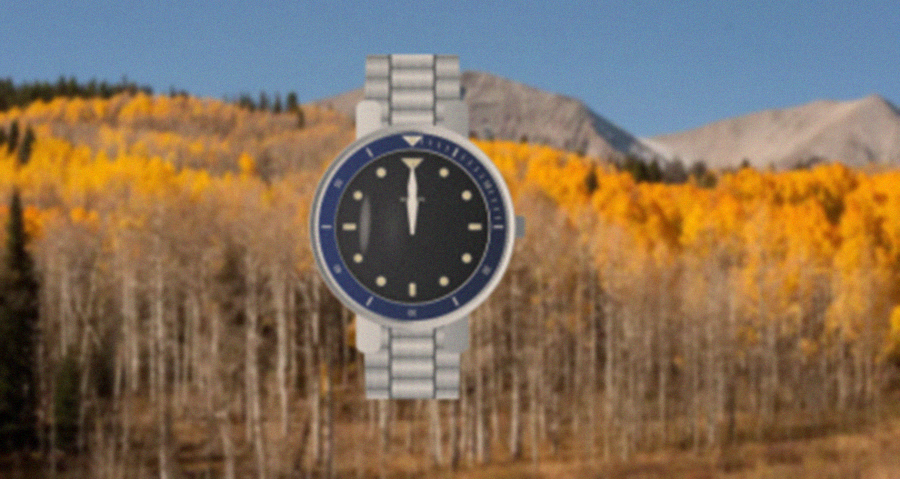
12:00
